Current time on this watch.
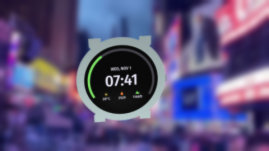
7:41
